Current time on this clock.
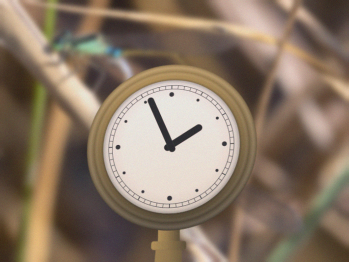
1:56
